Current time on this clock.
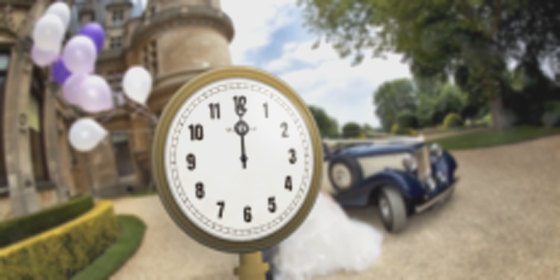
12:00
